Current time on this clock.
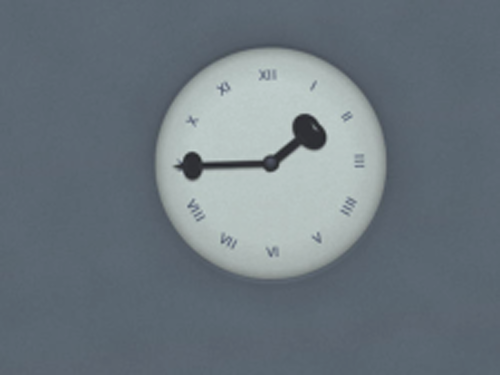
1:45
